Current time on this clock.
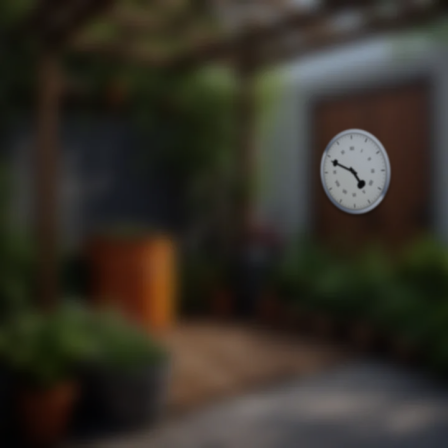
4:49
